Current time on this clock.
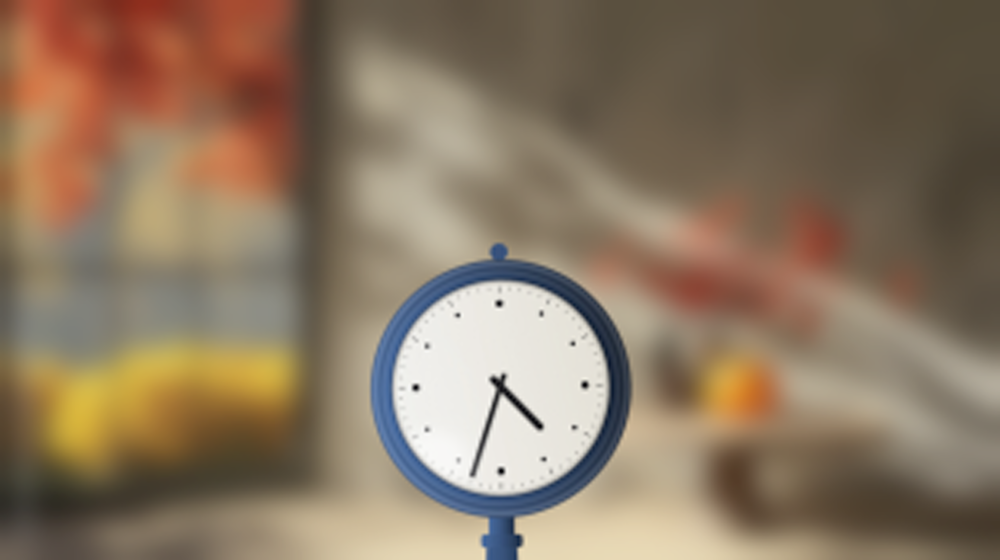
4:33
